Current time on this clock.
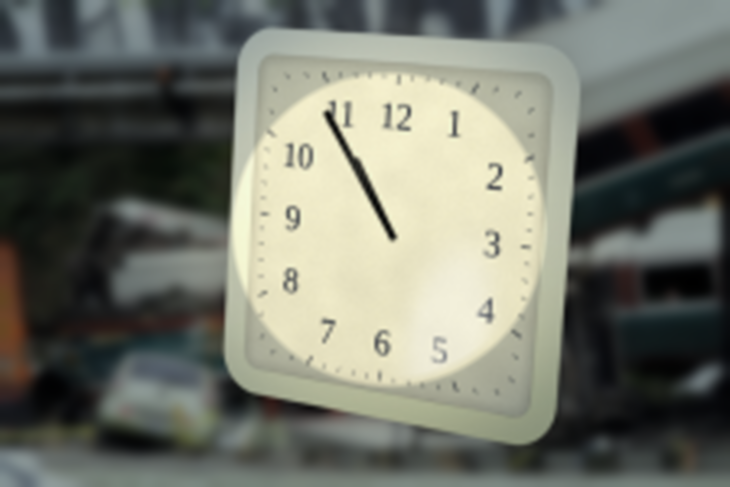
10:54
